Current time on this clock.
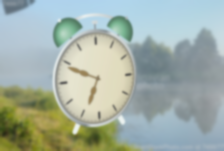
6:49
